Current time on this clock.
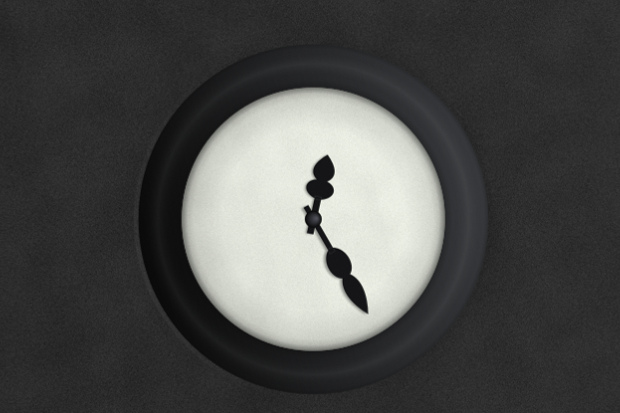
12:25
